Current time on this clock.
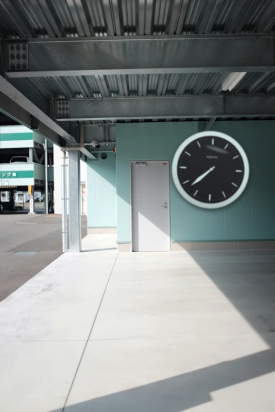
7:38
